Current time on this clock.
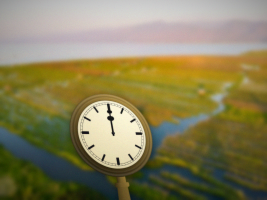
12:00
